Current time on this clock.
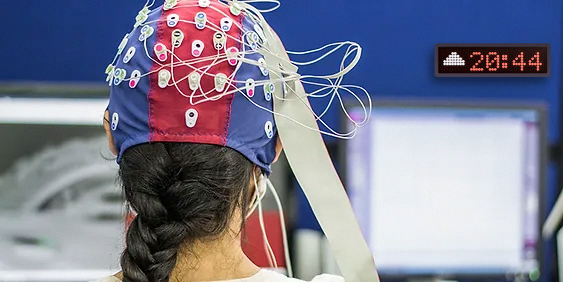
20:44
